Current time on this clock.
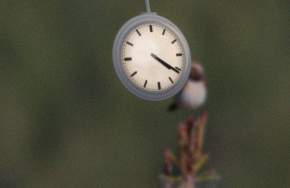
4:21
